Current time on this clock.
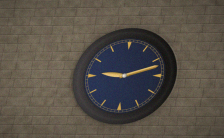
9:12
